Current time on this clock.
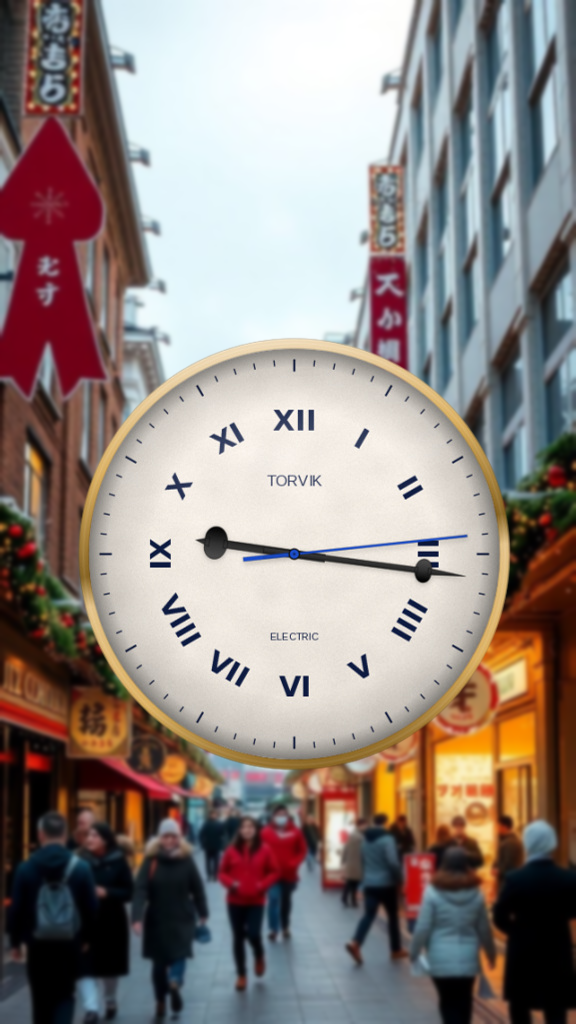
9:16:14
